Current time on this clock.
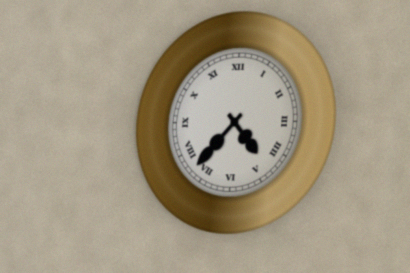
4:37
